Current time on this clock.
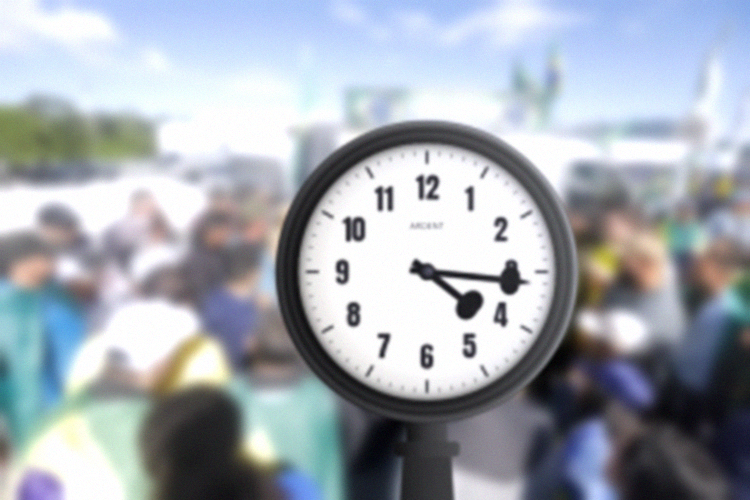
4:16
